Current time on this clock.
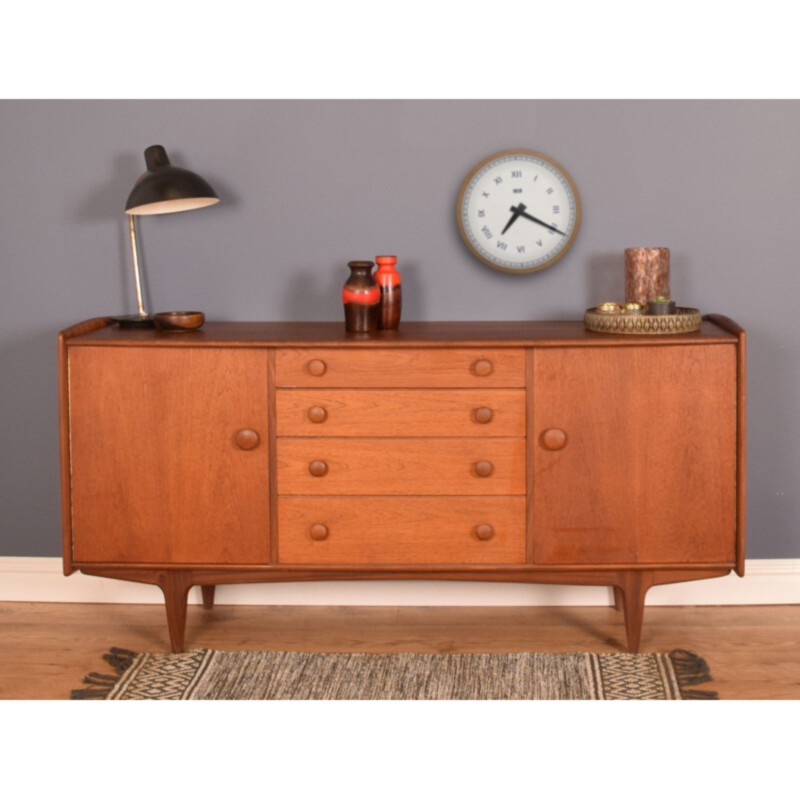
7:20
